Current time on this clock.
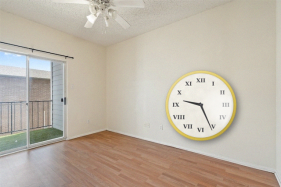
9:26
